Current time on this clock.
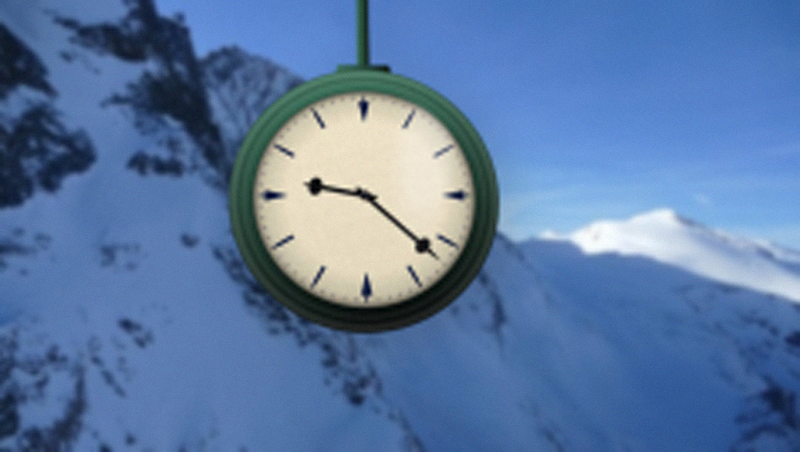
9:22
